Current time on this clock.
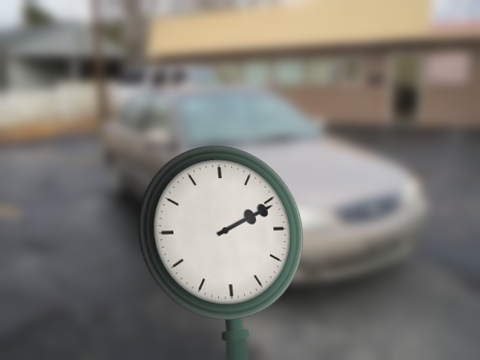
2:11
